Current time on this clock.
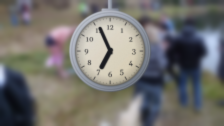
6:56
